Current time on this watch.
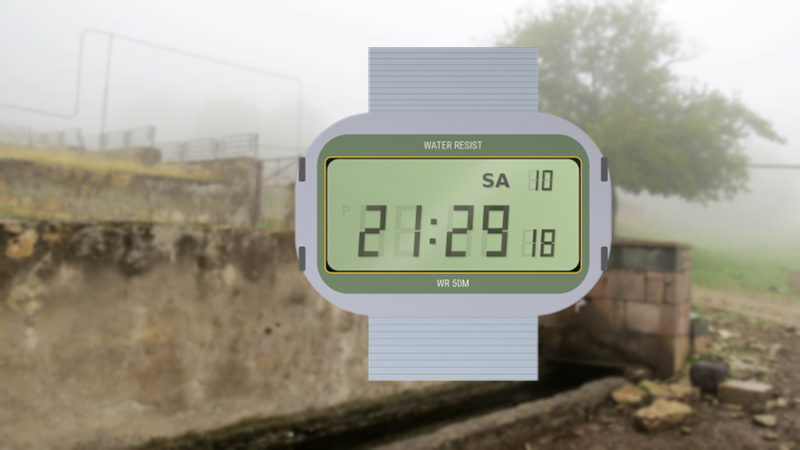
21:29:18
